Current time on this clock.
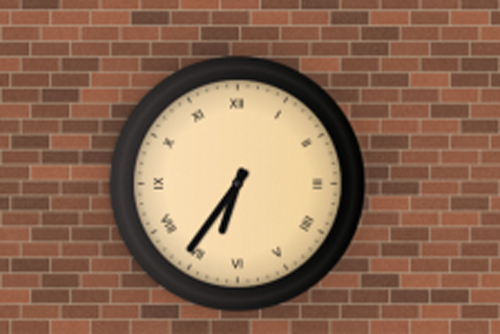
6:36
